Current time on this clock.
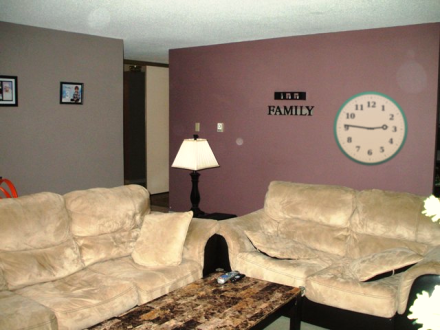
2:46
